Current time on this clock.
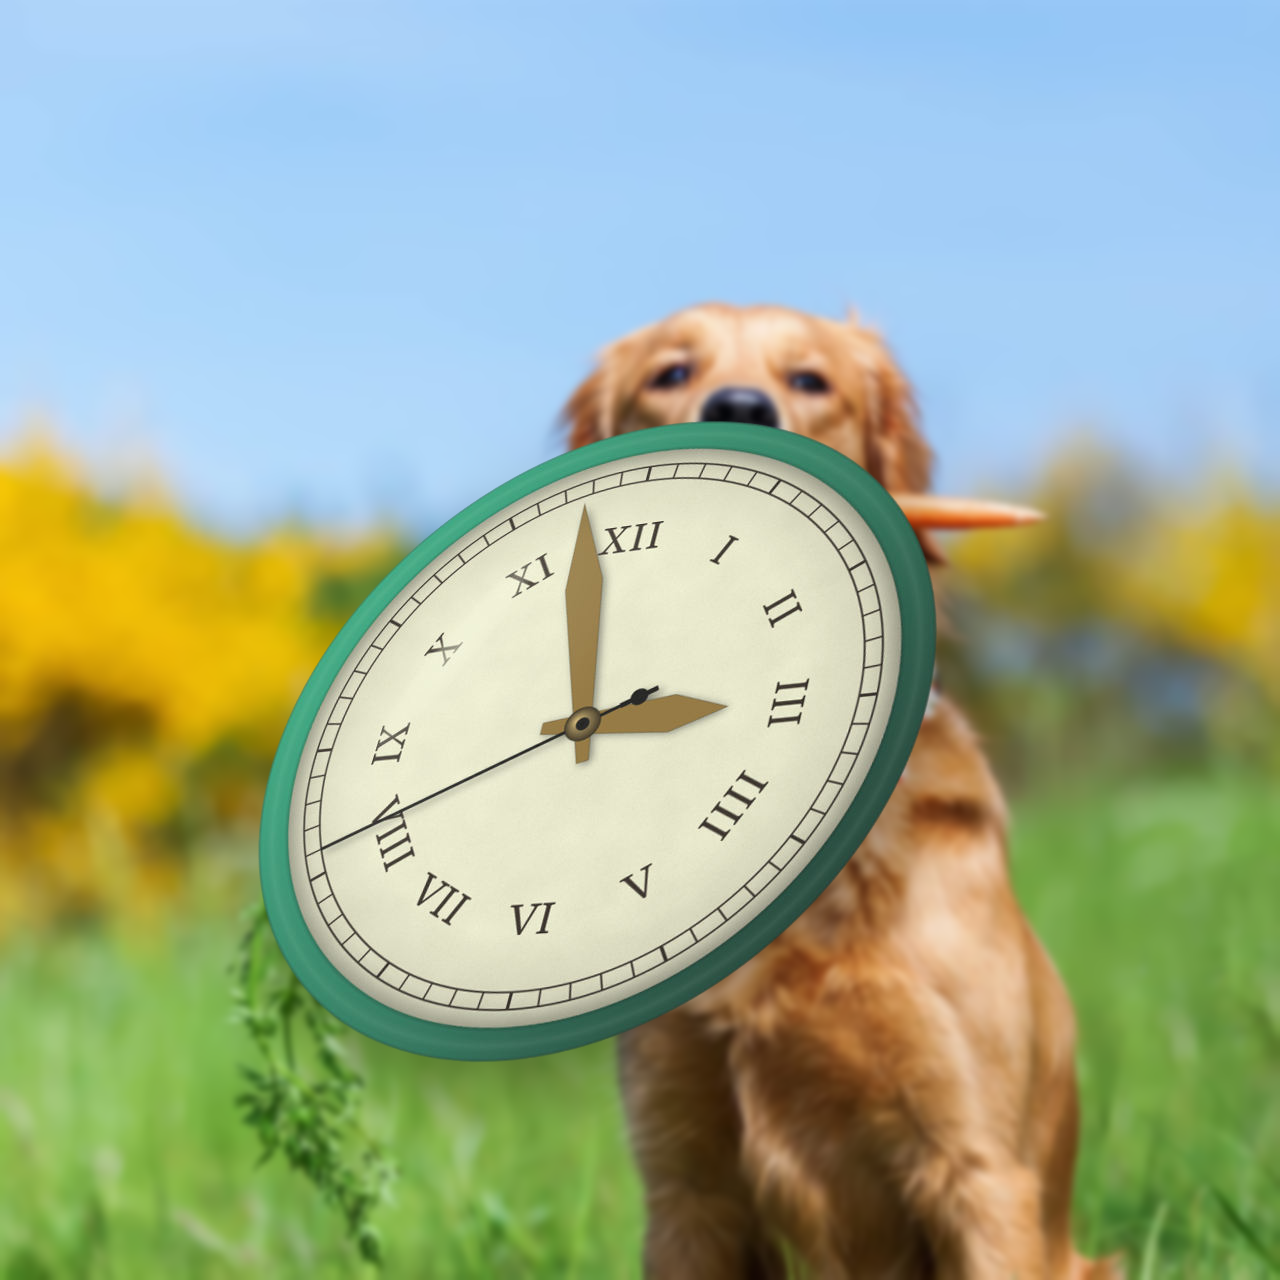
2:57:41
